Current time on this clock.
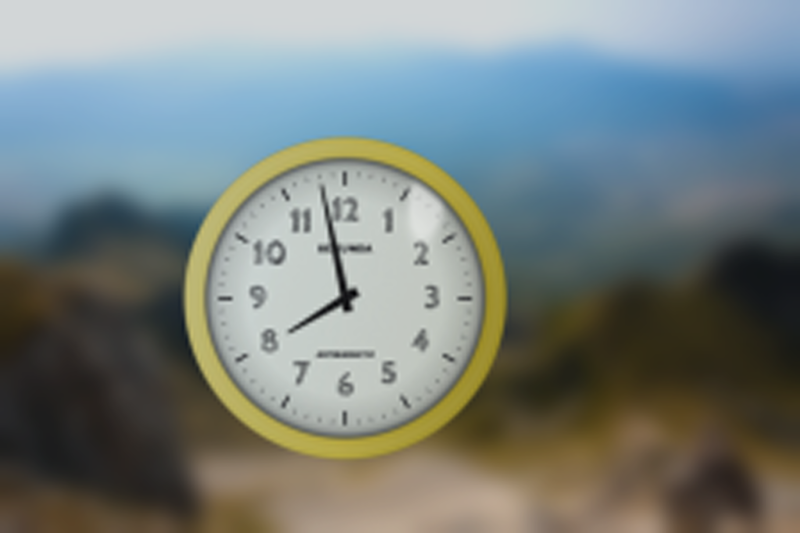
7:58
